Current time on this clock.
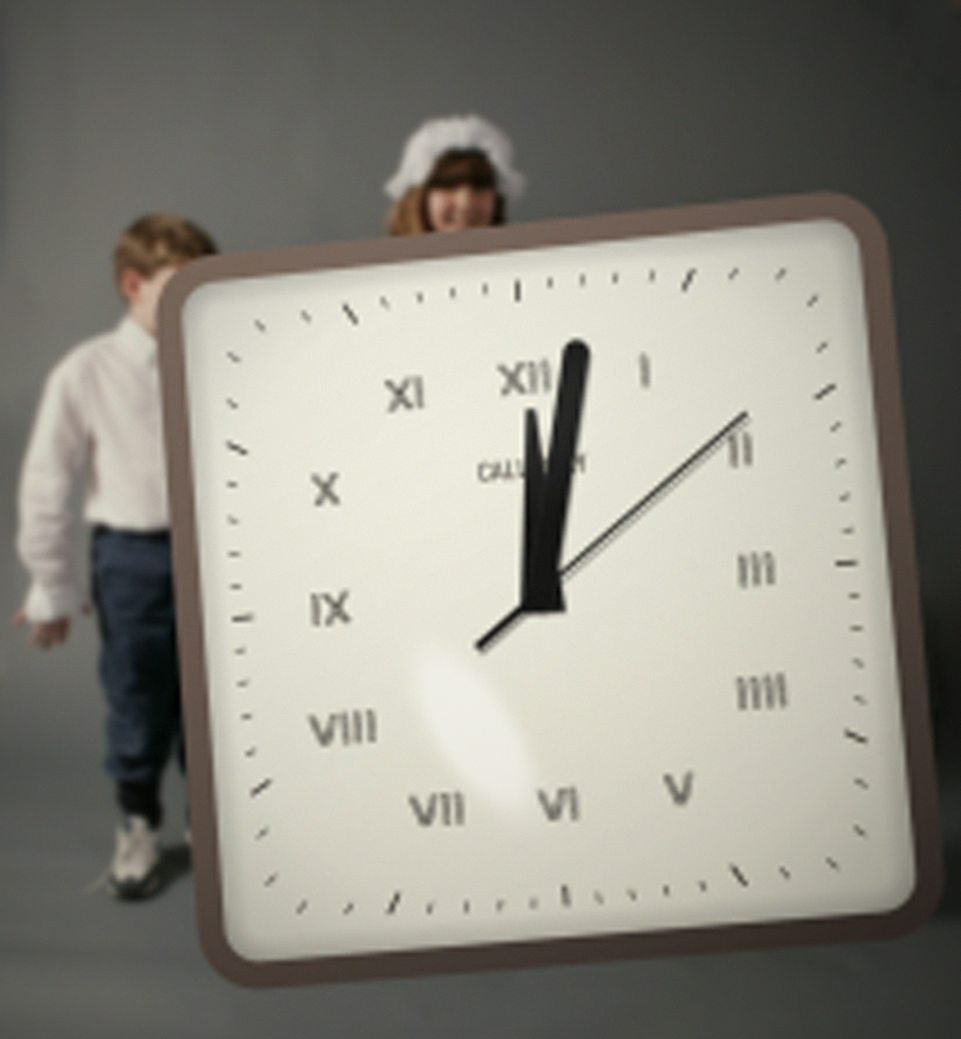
12:02:09
